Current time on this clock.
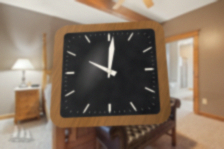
10:01
